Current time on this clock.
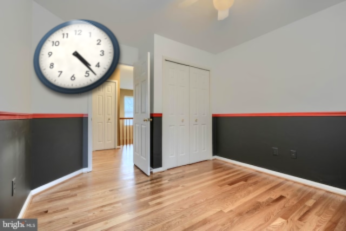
4:23
